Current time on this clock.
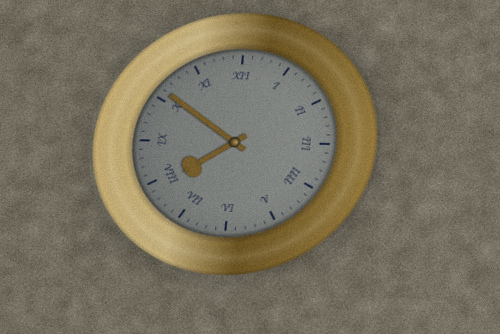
7:51
